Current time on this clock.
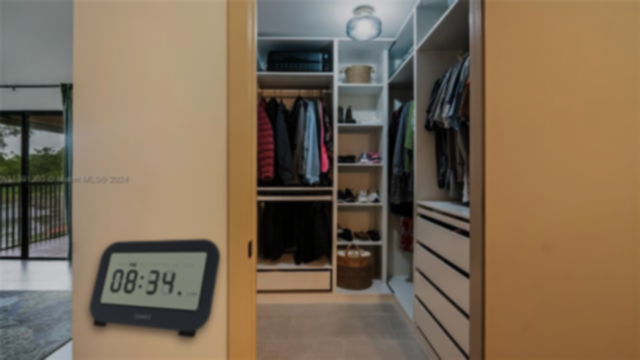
8:34
